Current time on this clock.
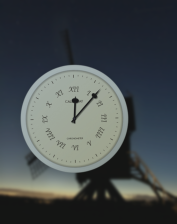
12:07
